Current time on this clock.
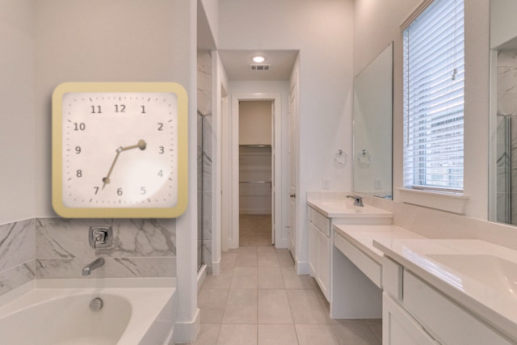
2:34
